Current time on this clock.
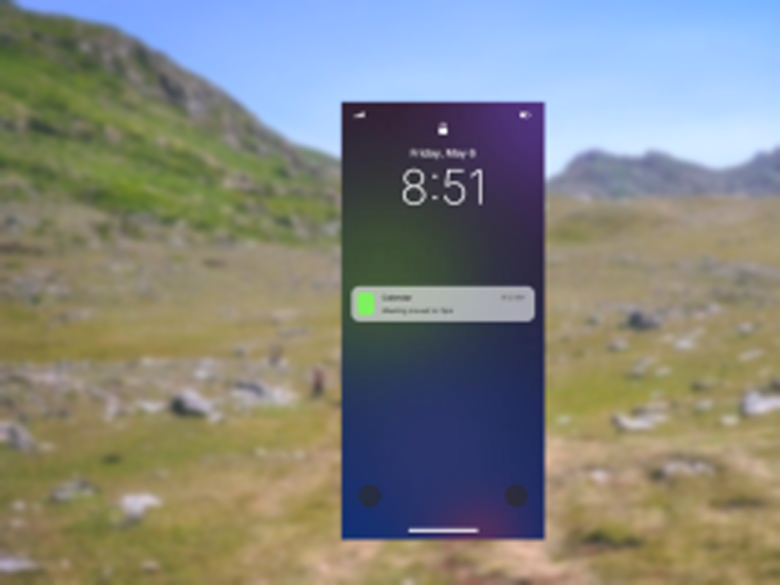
8:51
